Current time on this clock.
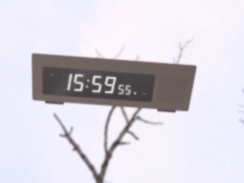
15:59
